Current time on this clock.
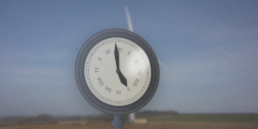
4:59
